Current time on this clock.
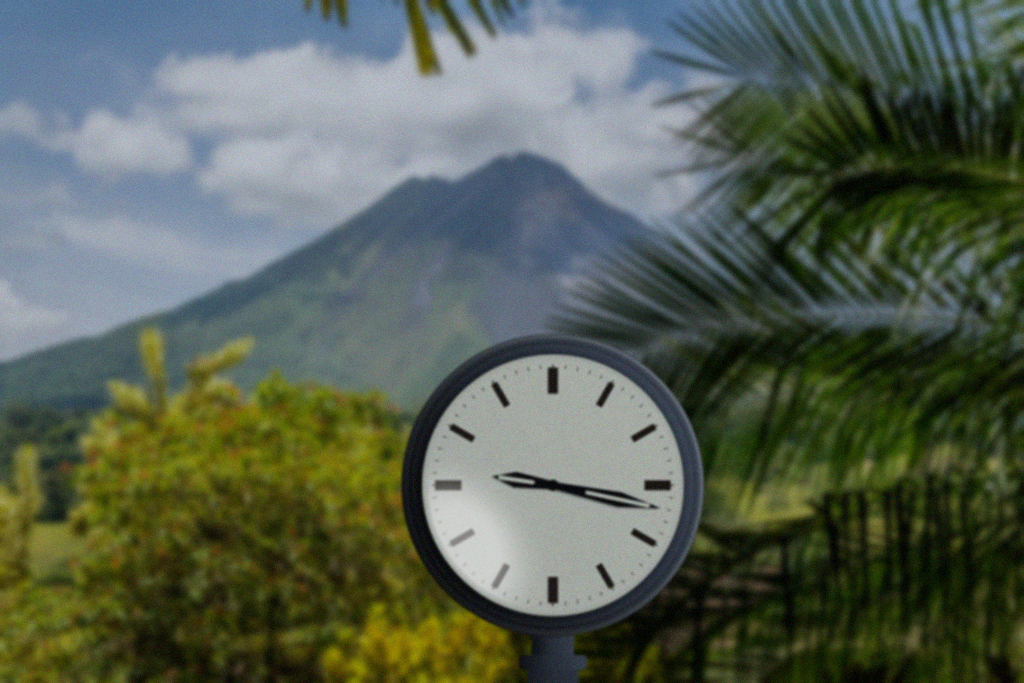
9:17
